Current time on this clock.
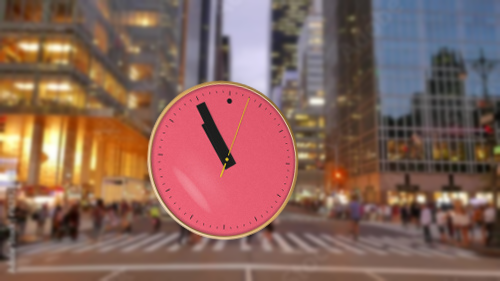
10:55:03
